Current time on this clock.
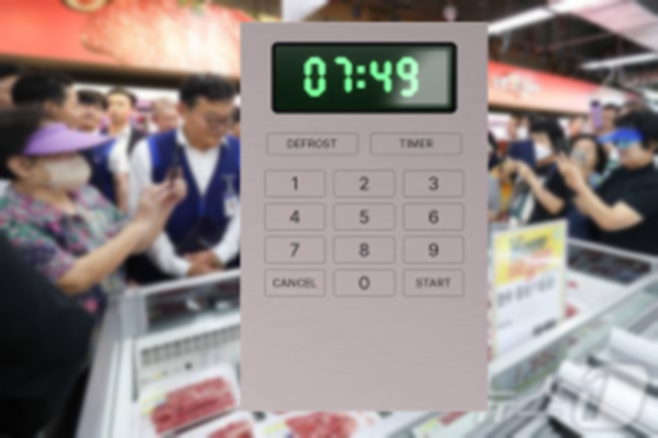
7:49
